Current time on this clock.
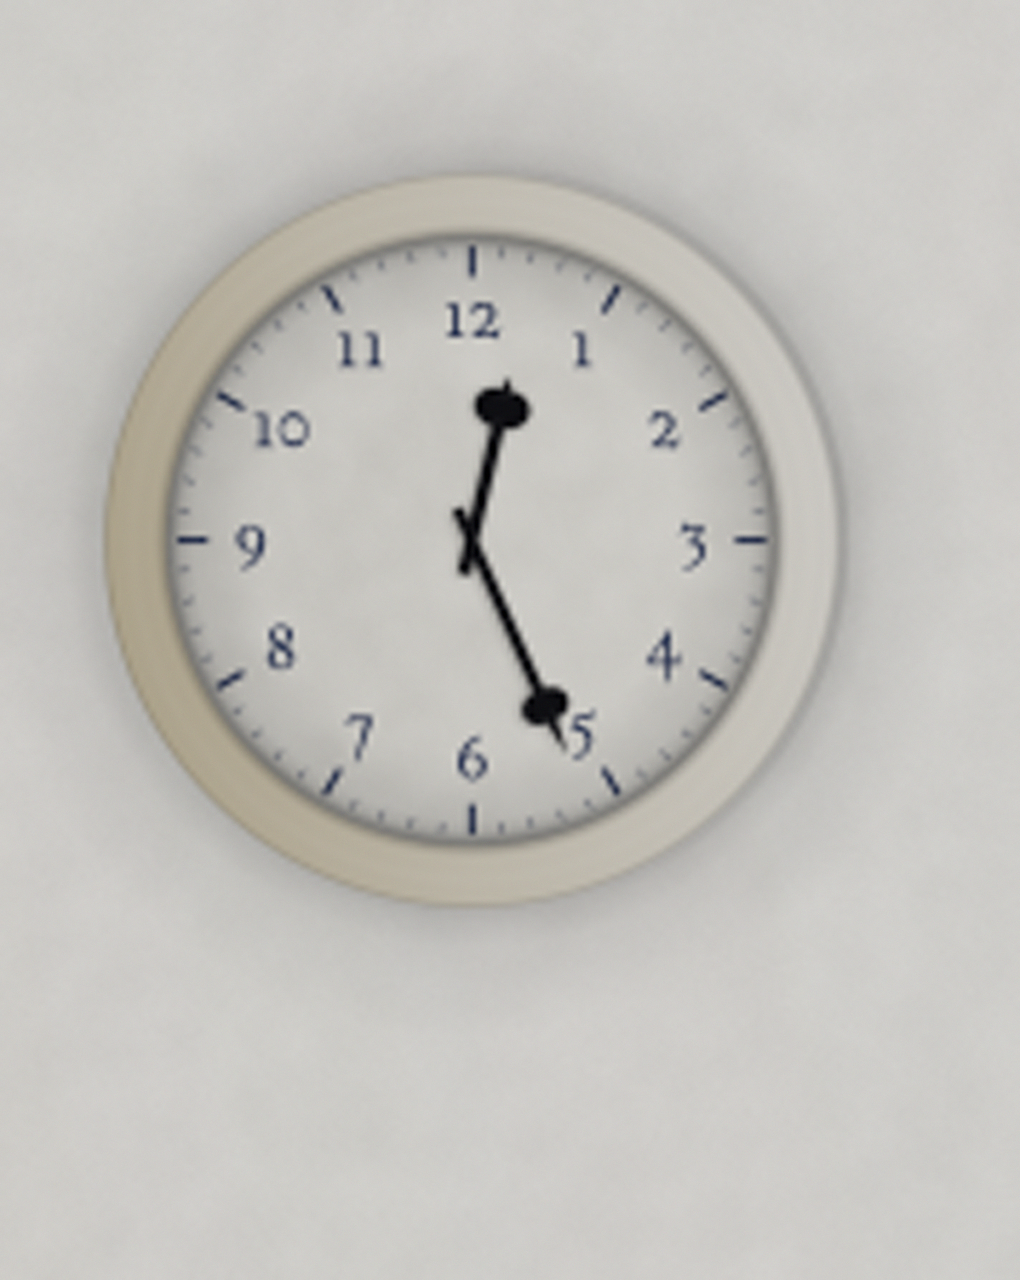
12:26
